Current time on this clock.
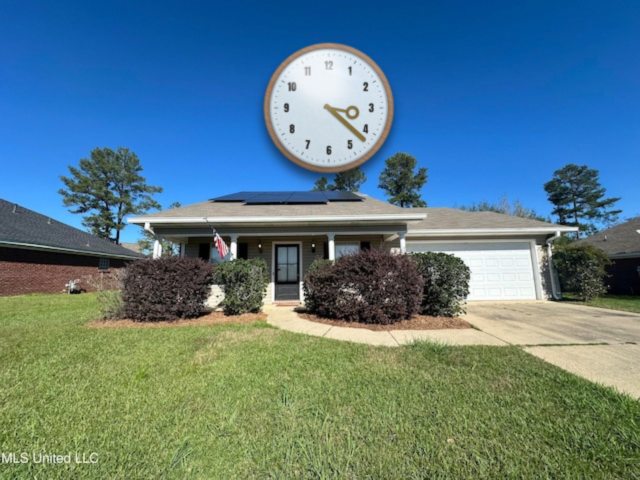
3:22
